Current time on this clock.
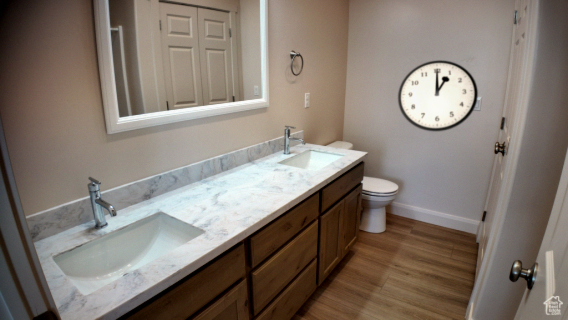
1:00
